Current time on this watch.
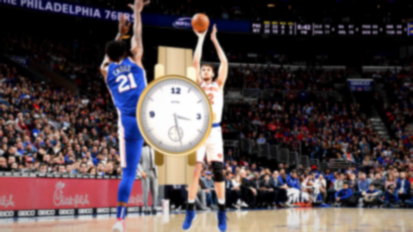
3:28
